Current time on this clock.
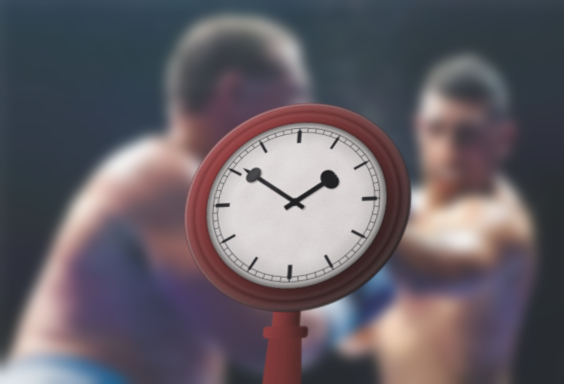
1:51
